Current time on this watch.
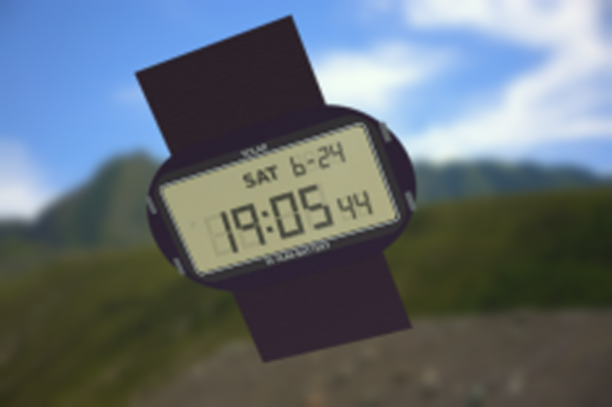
19:05:44
